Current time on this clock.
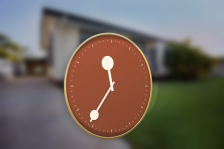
11:36
